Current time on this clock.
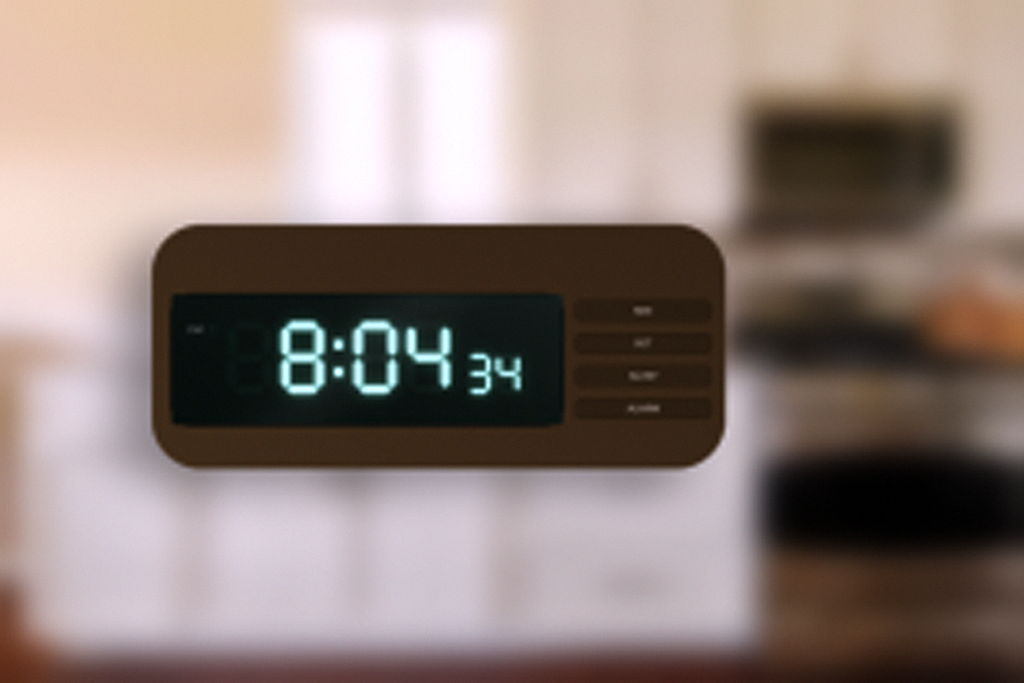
8:04:34
